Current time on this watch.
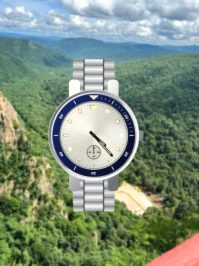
4:23
